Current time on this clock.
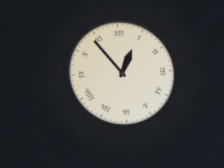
12:54
